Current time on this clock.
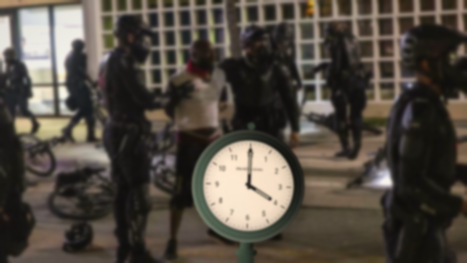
4:00
